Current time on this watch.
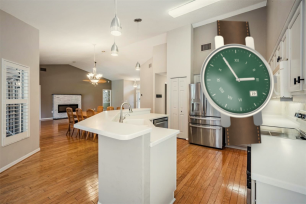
2:55
